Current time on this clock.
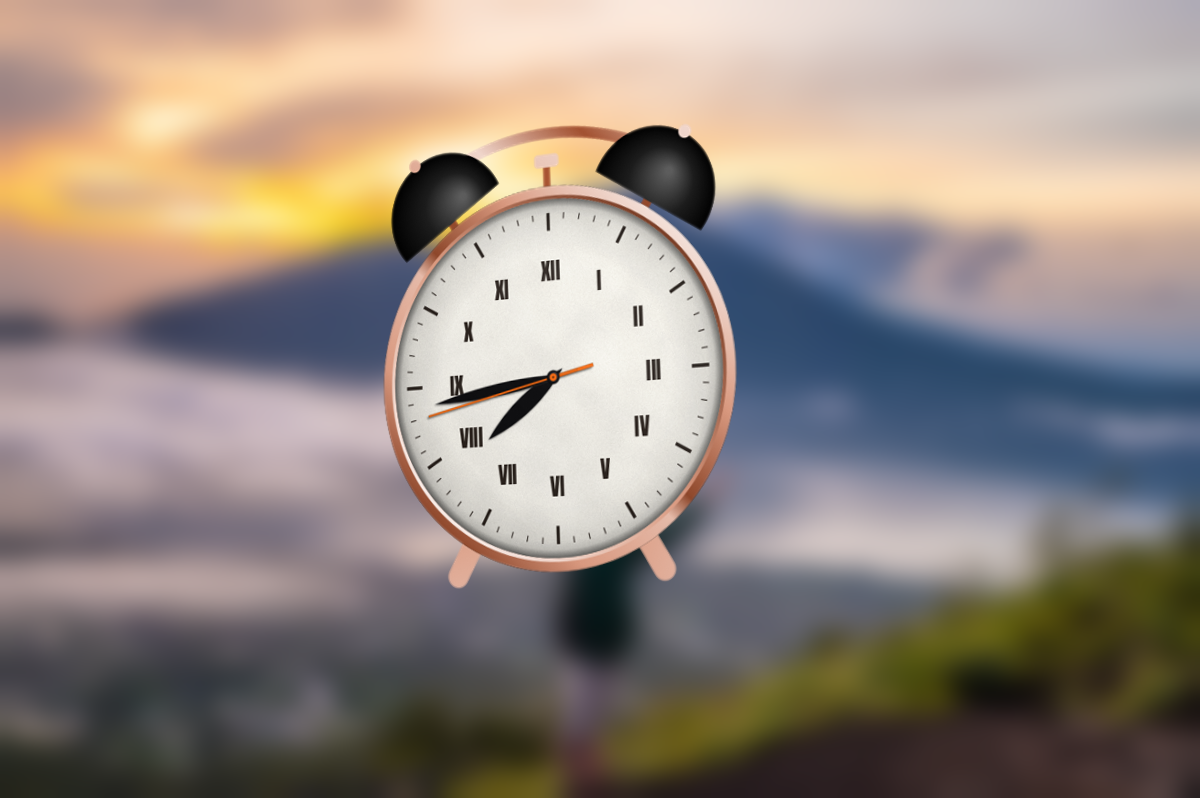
7:43:43
